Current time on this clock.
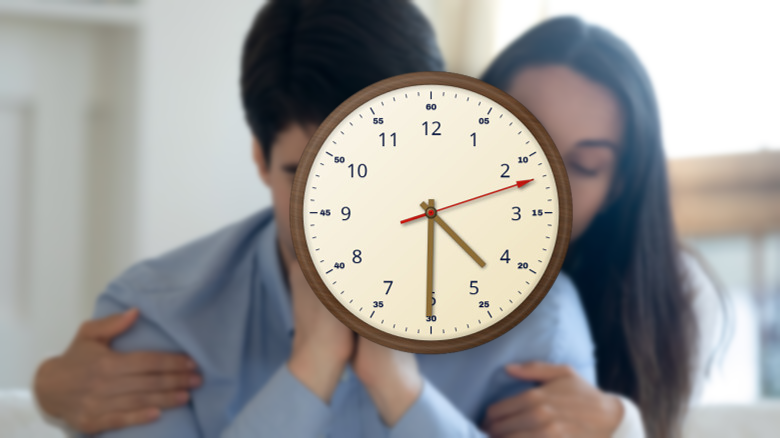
4:30:12
